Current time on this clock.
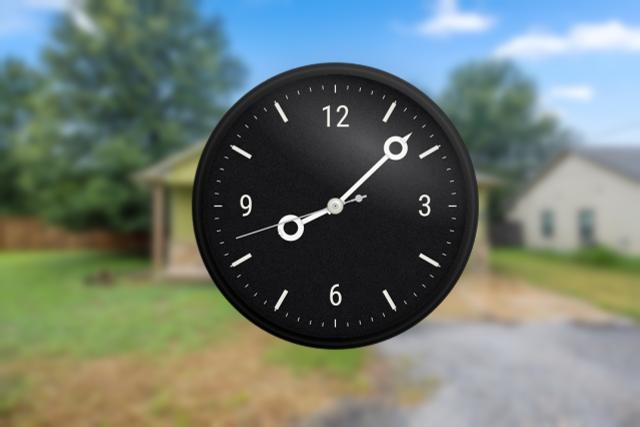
8:07:42
